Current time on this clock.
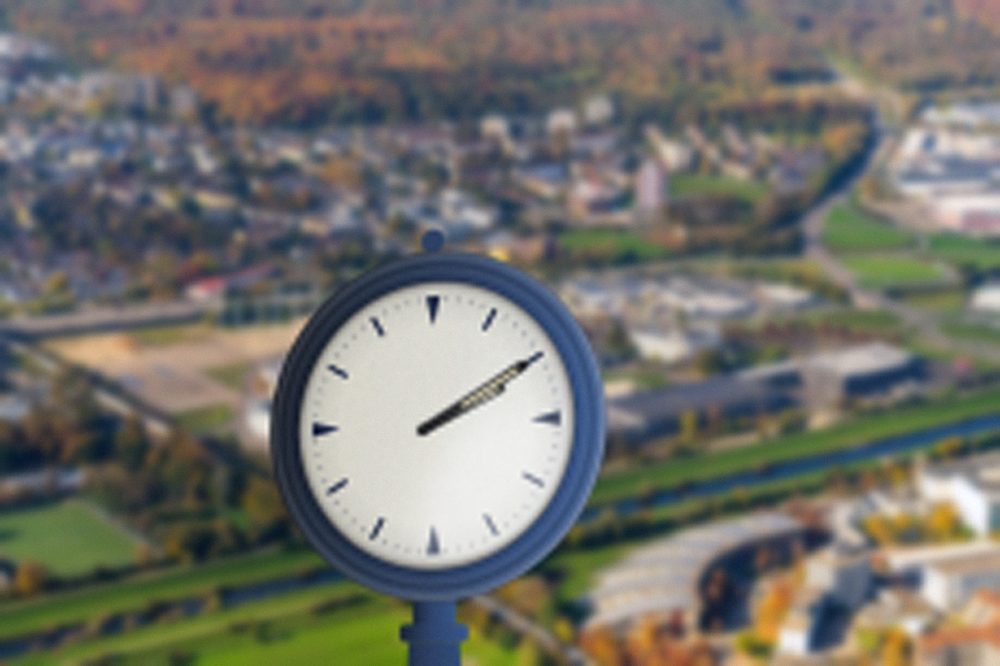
2:10
